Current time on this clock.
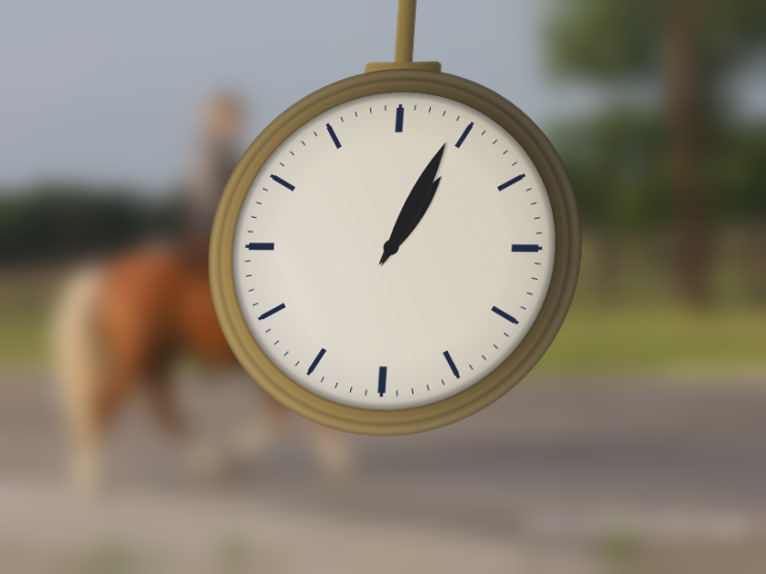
1:04
